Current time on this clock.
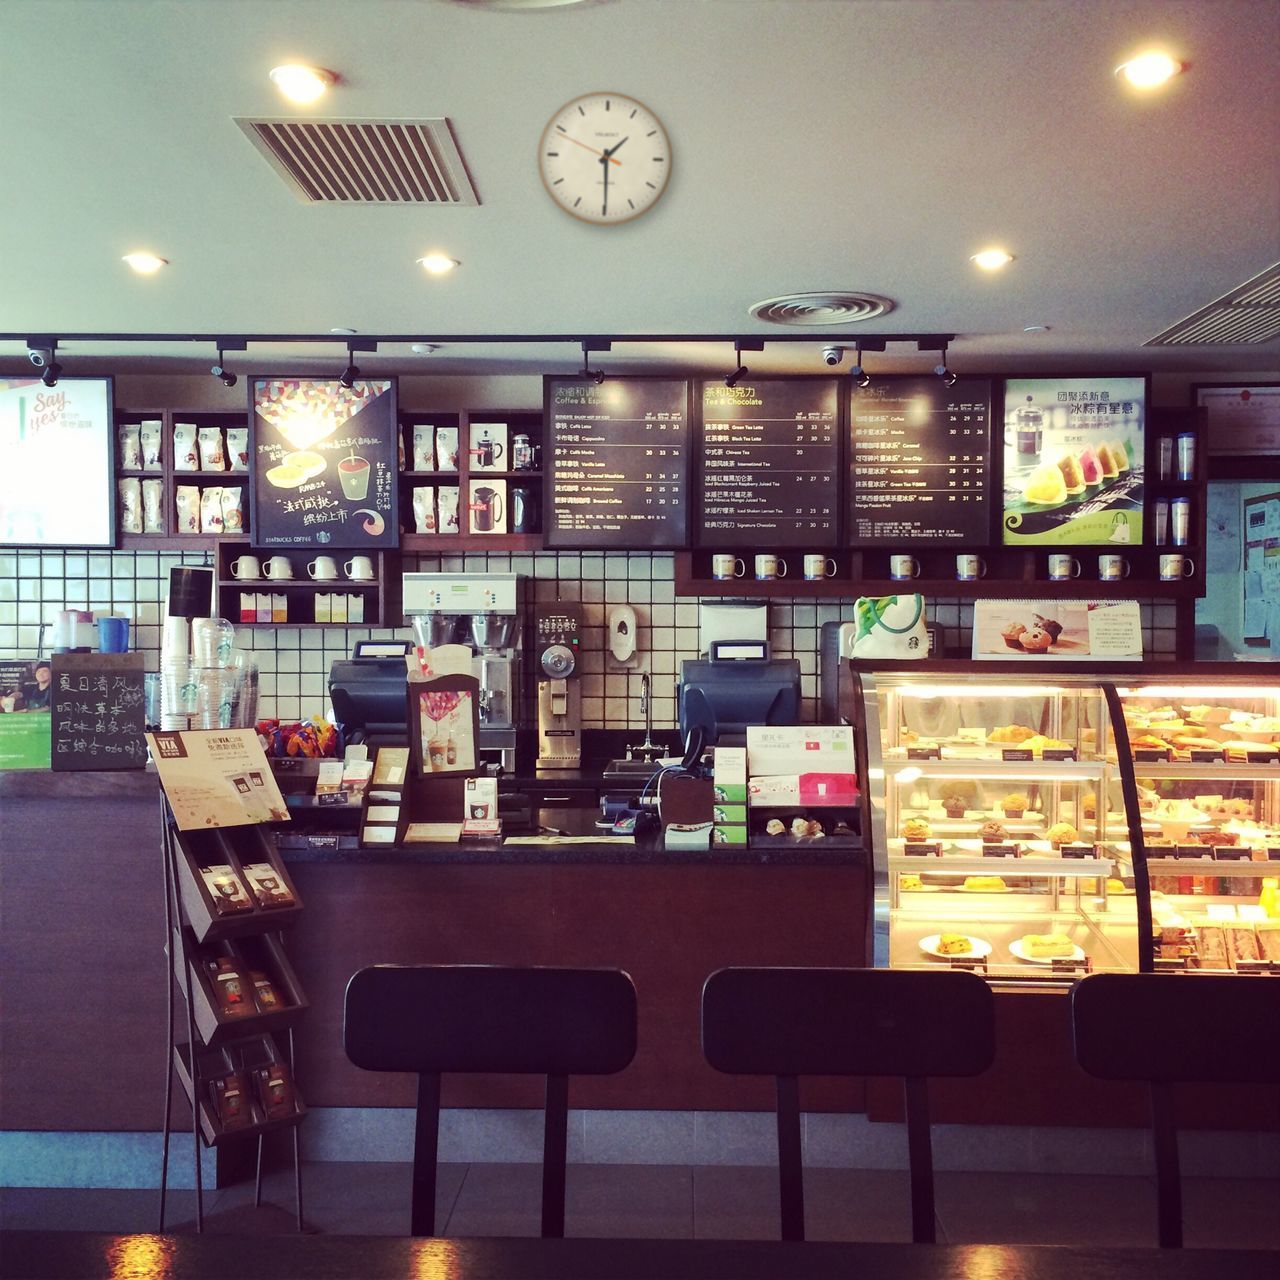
1:29:49
